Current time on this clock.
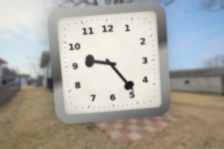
9:24
